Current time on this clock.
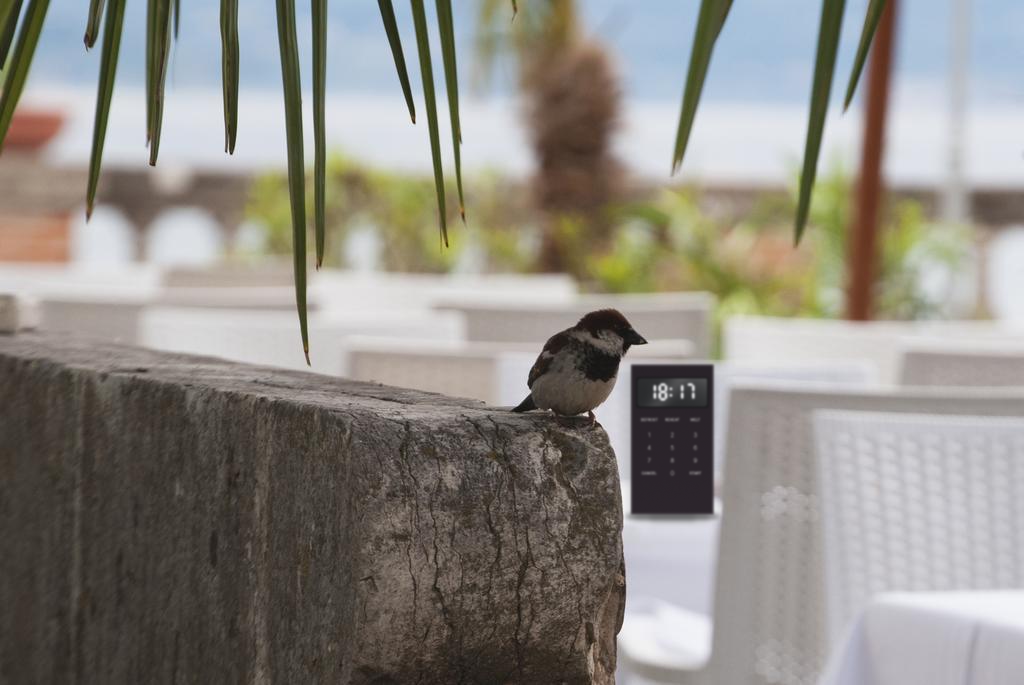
18:17
